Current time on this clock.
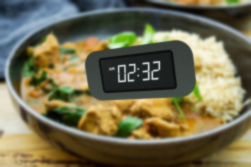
2:32
